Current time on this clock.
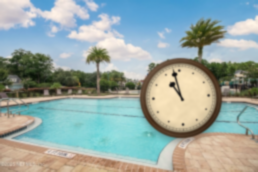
10:58
